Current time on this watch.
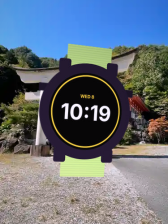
10:19
